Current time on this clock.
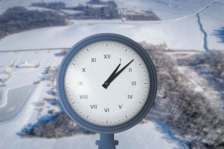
1:08
